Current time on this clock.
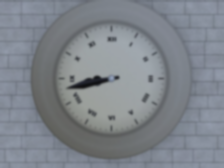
8:43
